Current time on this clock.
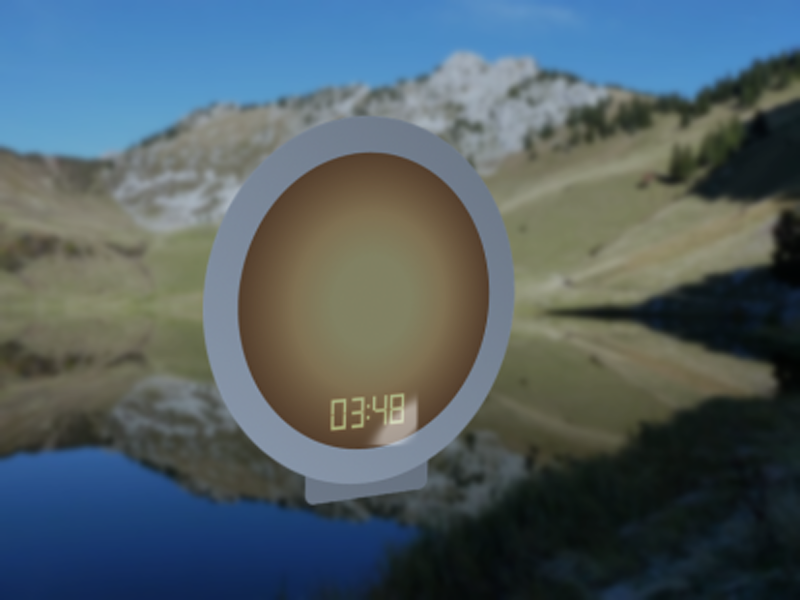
3:48
